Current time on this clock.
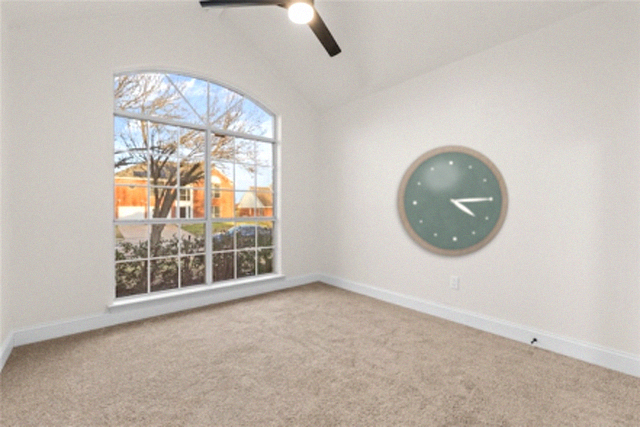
4:15
